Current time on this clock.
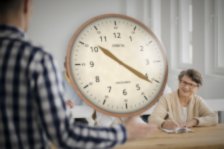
10:21
